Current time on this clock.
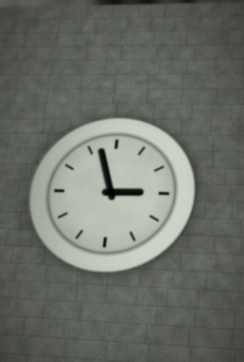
2:57
